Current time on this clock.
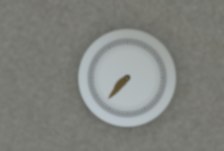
7:37
